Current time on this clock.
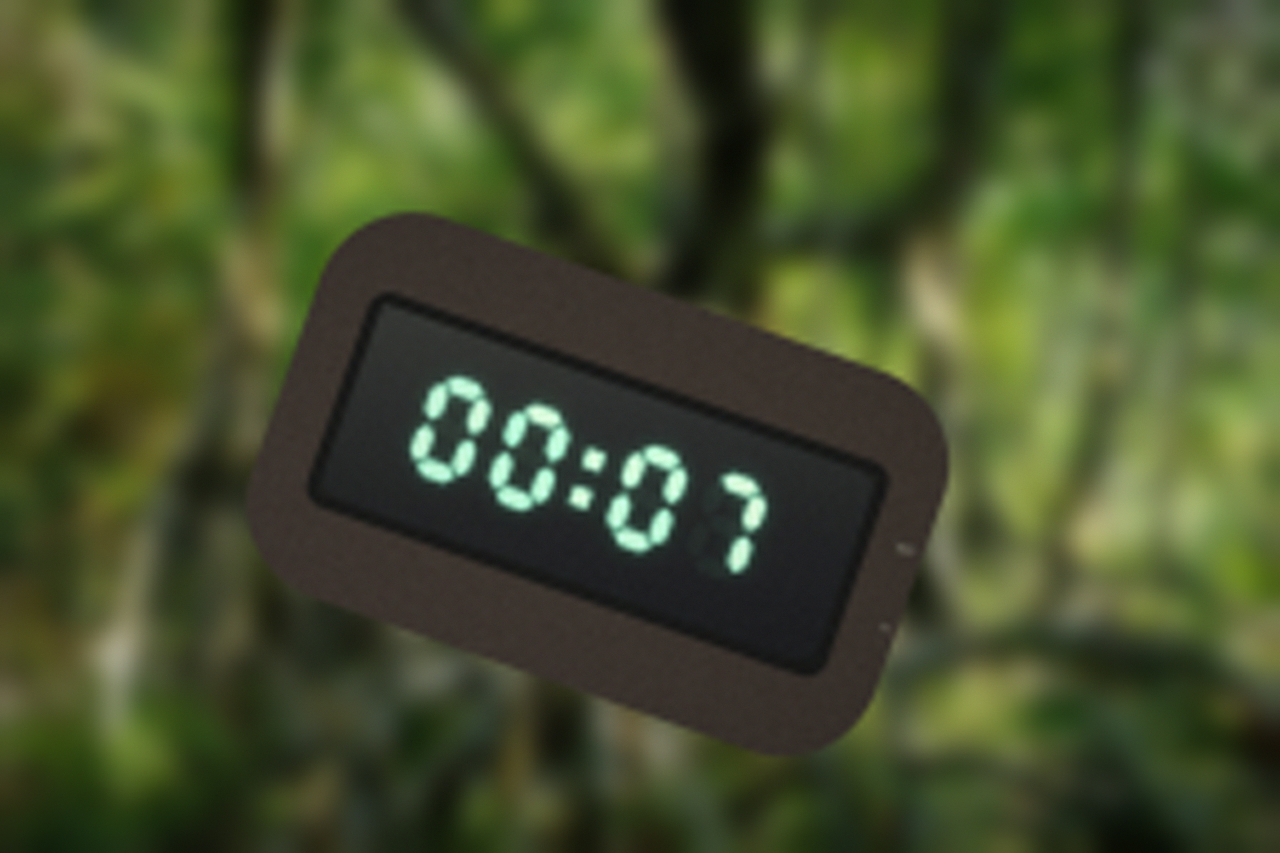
0:07
